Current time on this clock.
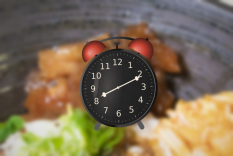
8:11
